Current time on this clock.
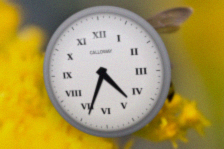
4:34
